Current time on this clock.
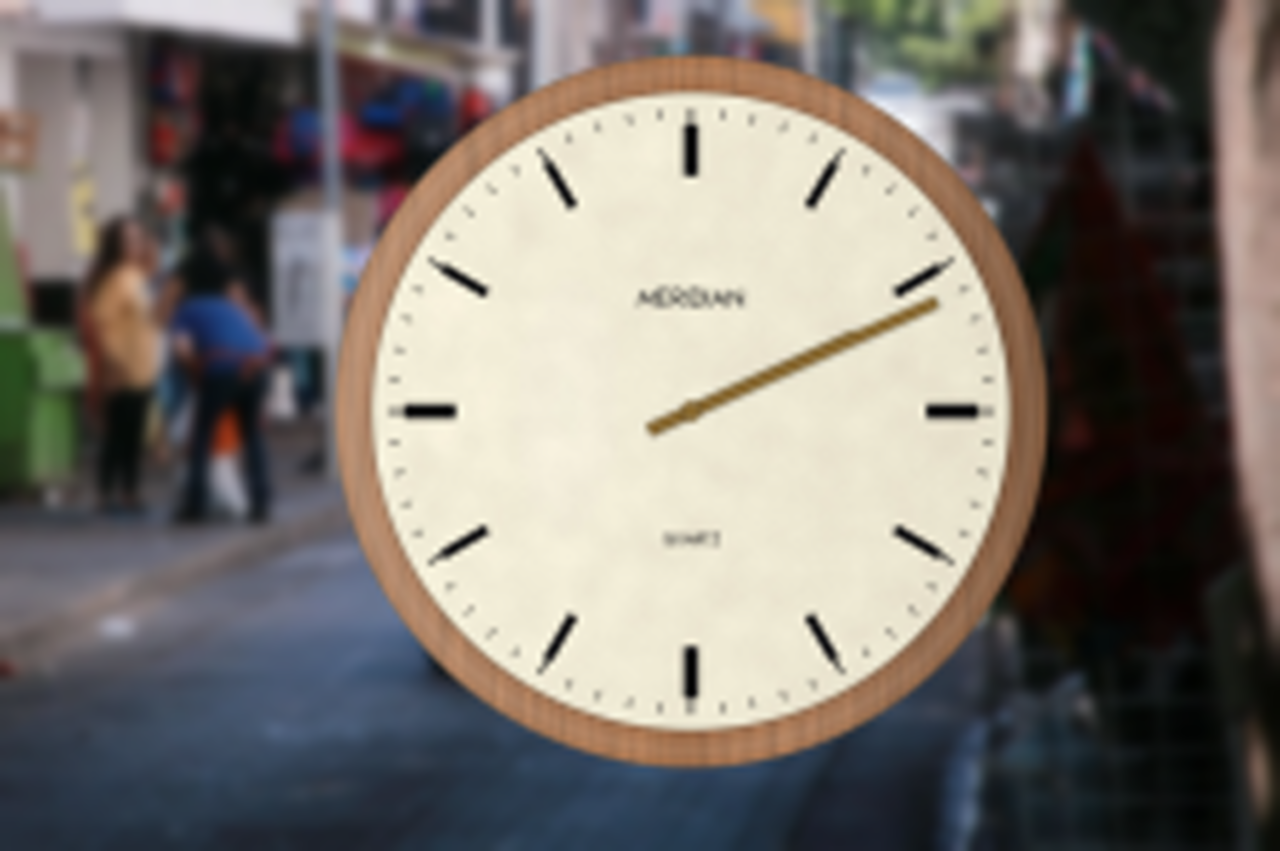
2:11
